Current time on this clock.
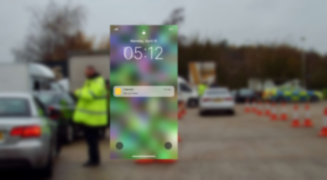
5:12
